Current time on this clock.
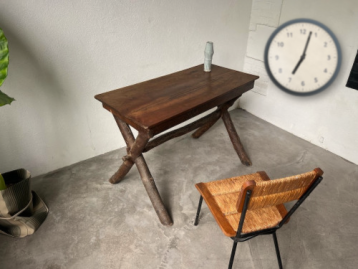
7:03
